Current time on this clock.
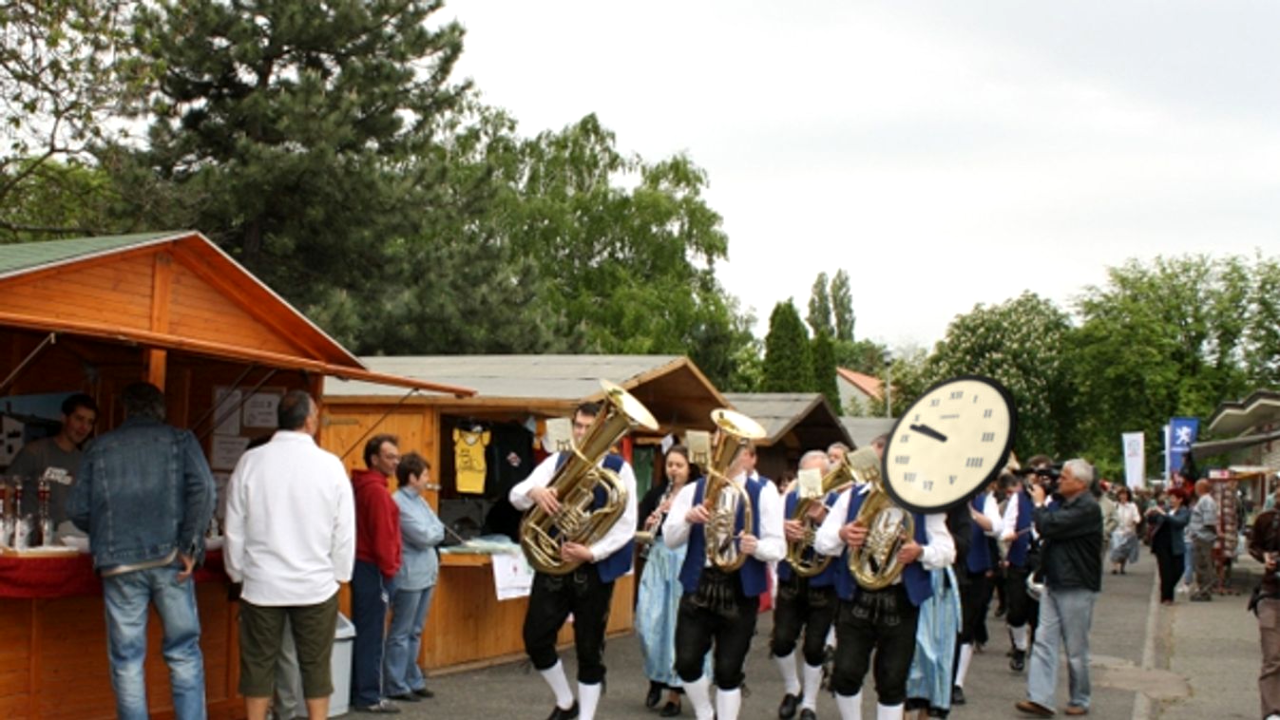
9:48
